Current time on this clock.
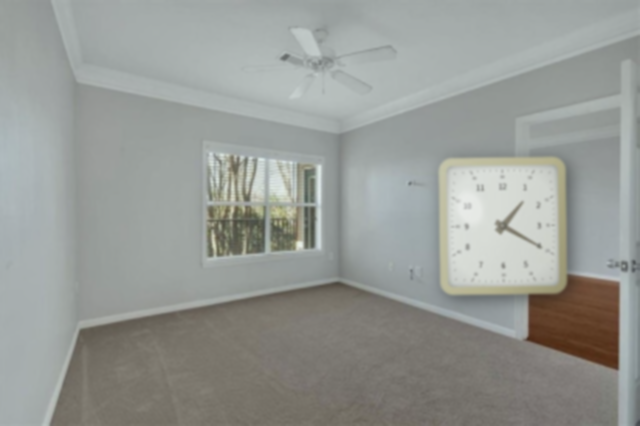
1:20
